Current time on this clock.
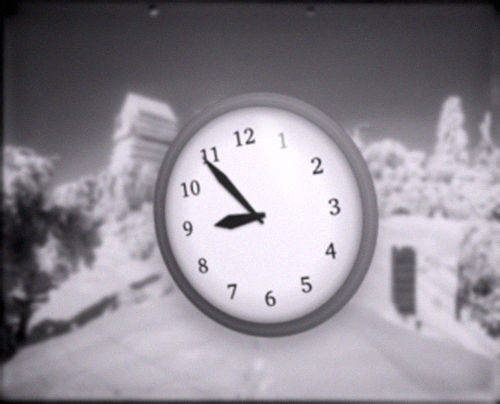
8:54
